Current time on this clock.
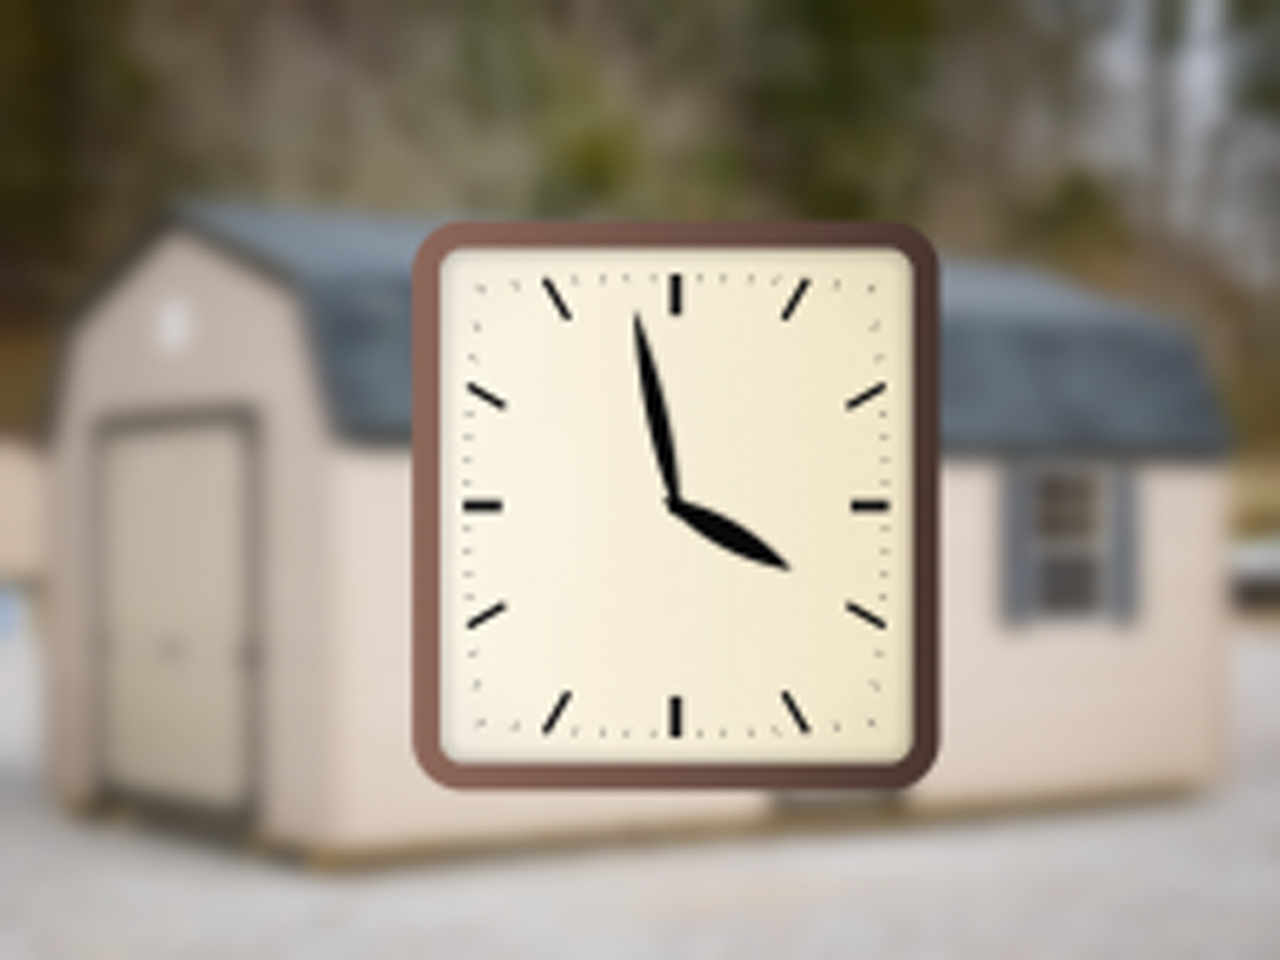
3:58
